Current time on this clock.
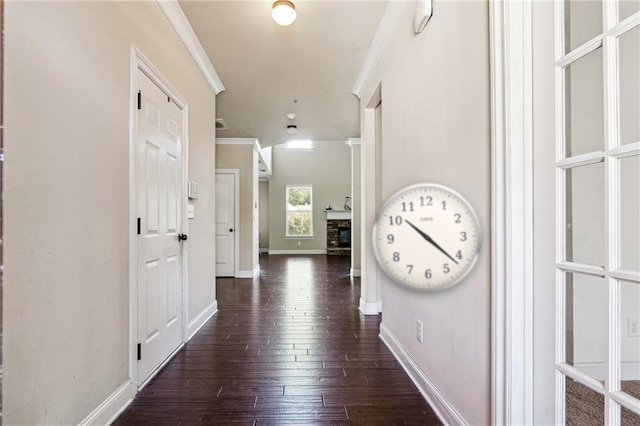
10:22
